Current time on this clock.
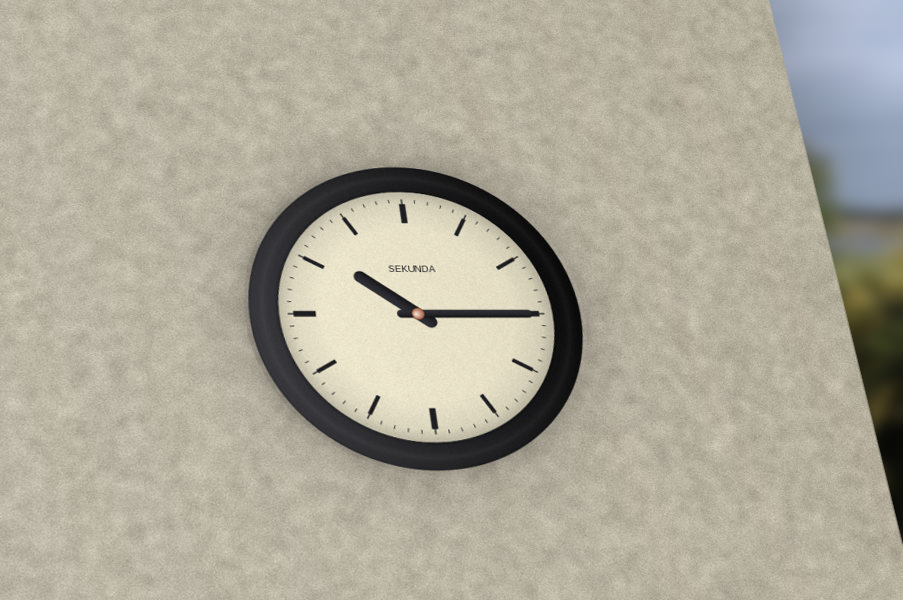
10:15
